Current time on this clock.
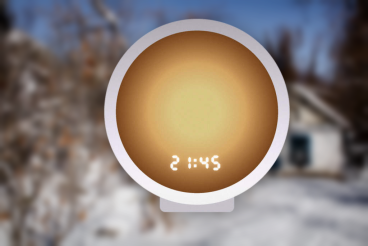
21:45
